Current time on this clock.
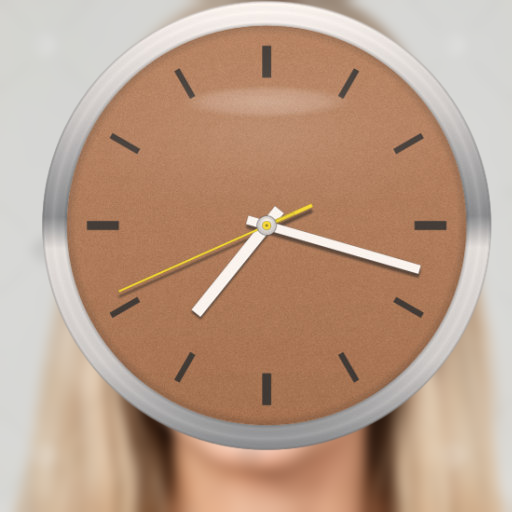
7:17:41
